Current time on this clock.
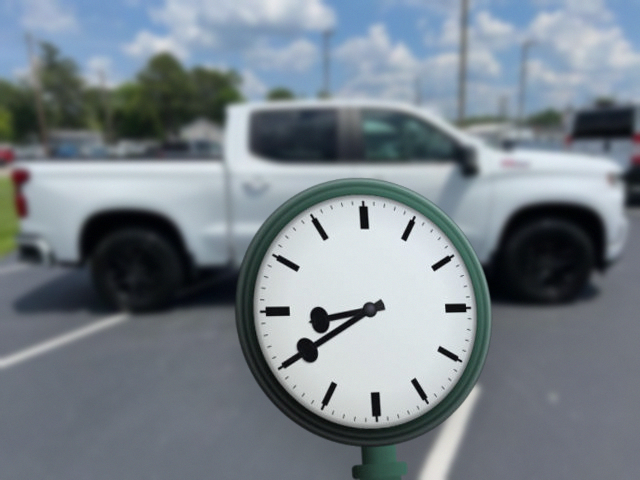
8:40
